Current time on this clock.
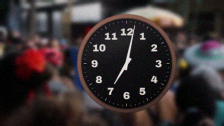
7:02
